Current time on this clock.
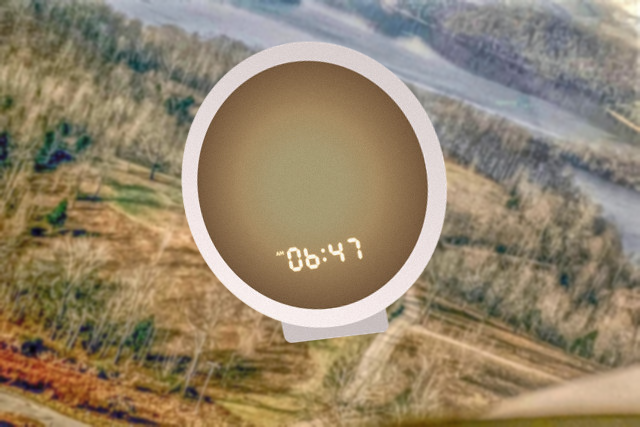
6:47
